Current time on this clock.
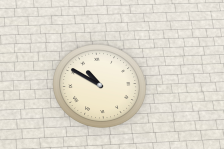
10:51
